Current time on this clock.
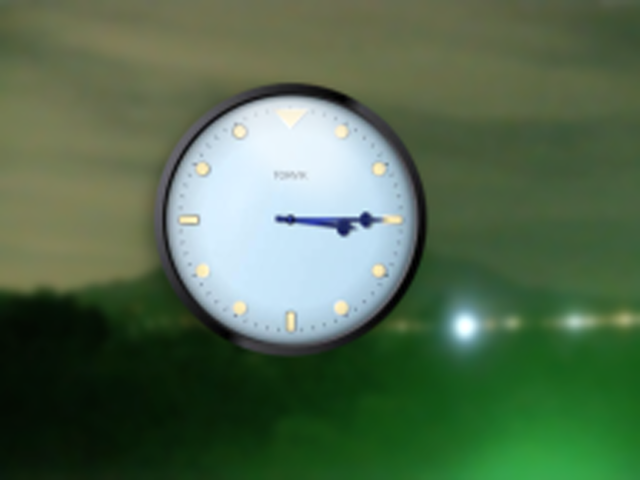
3:15
